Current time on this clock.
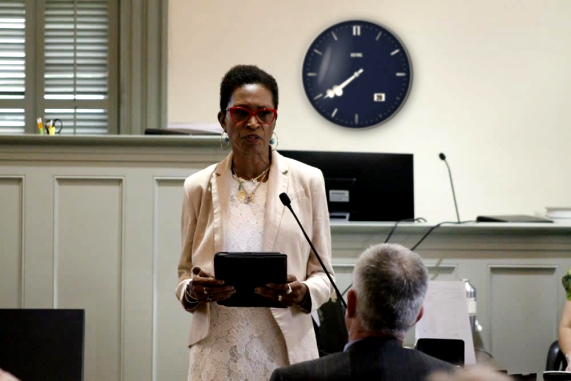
7:39
